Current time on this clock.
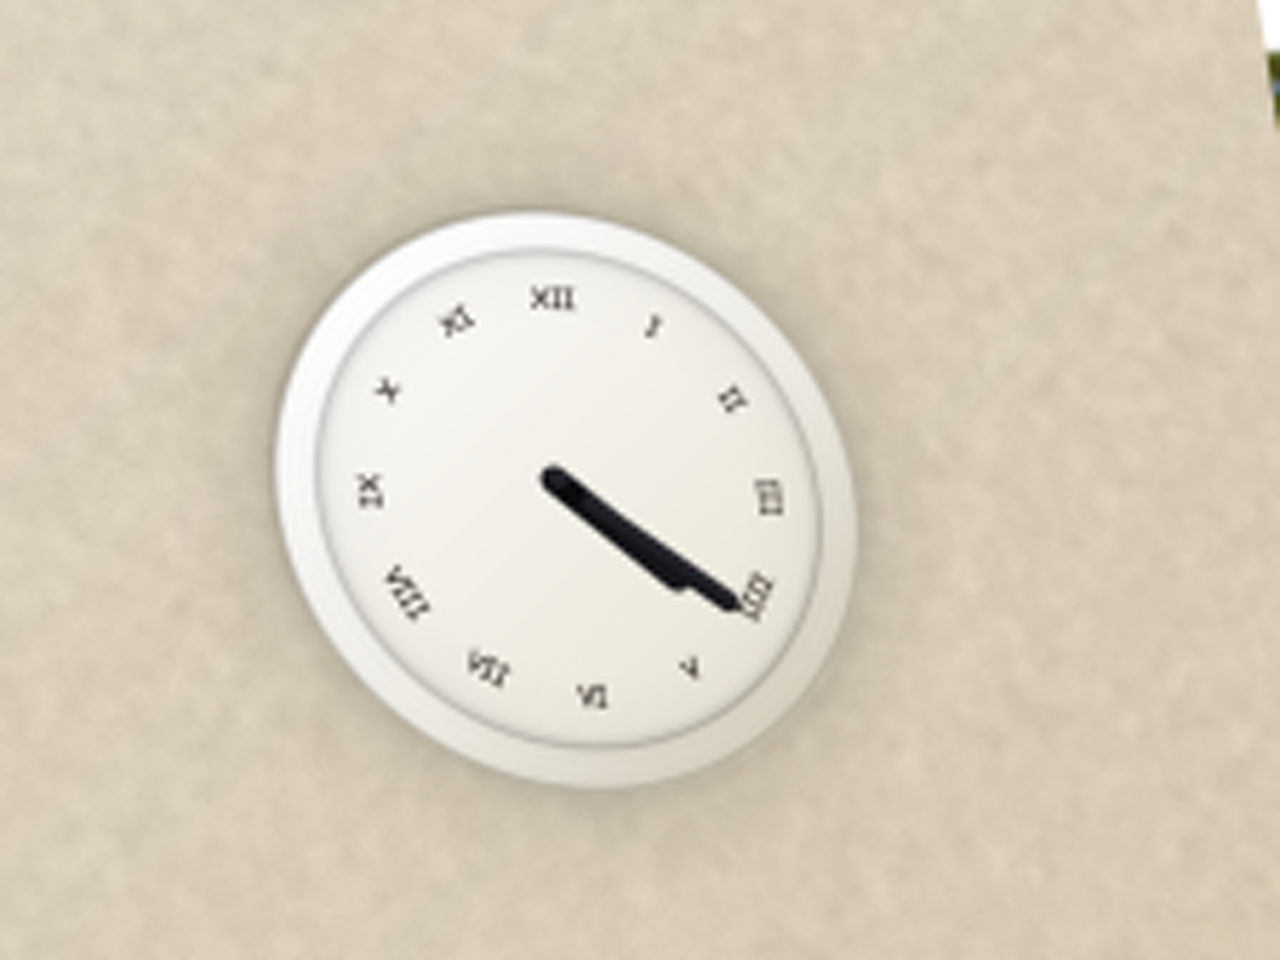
4:21
